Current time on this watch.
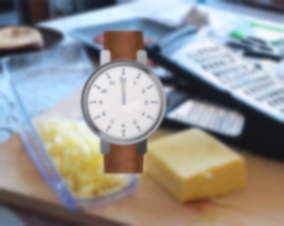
11:59
